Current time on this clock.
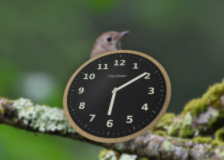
6:09
